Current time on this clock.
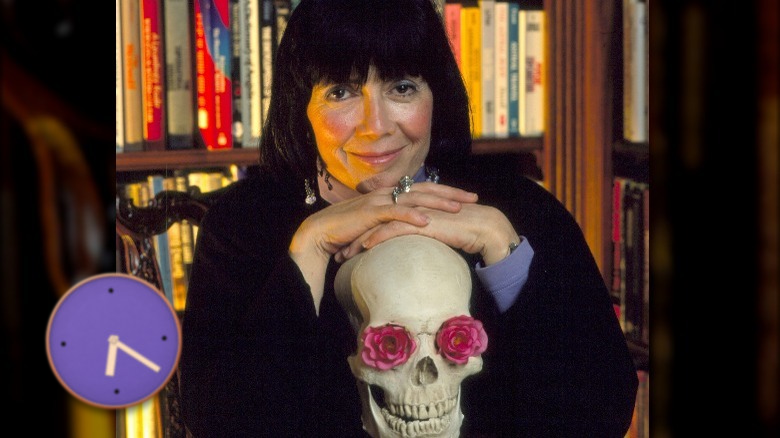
6:21
